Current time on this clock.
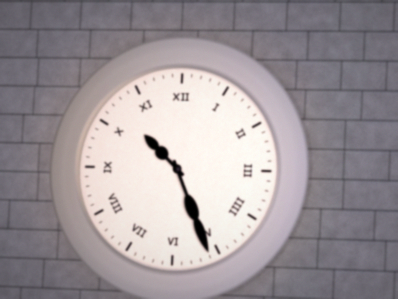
10:26
